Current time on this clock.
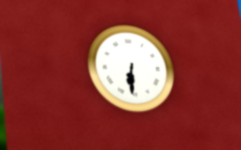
6:31
